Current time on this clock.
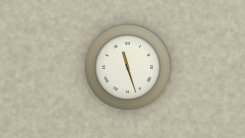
11:27
